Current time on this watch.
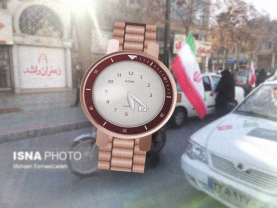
5:21
